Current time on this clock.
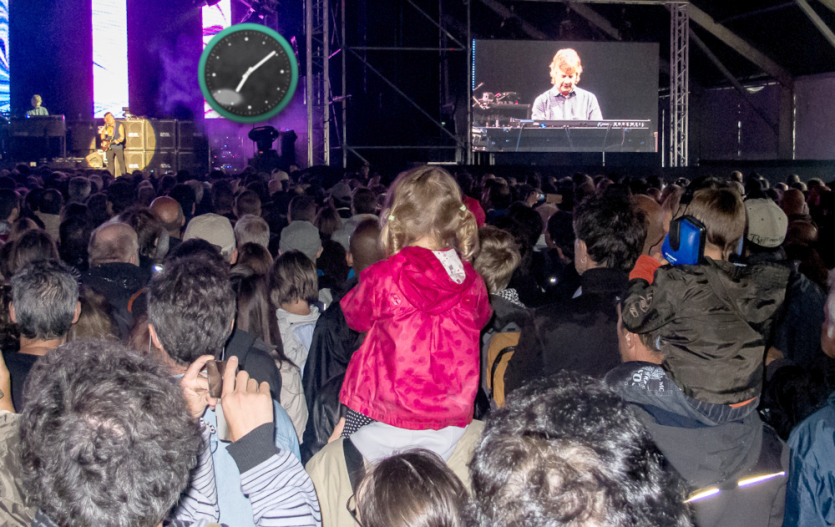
7:09
